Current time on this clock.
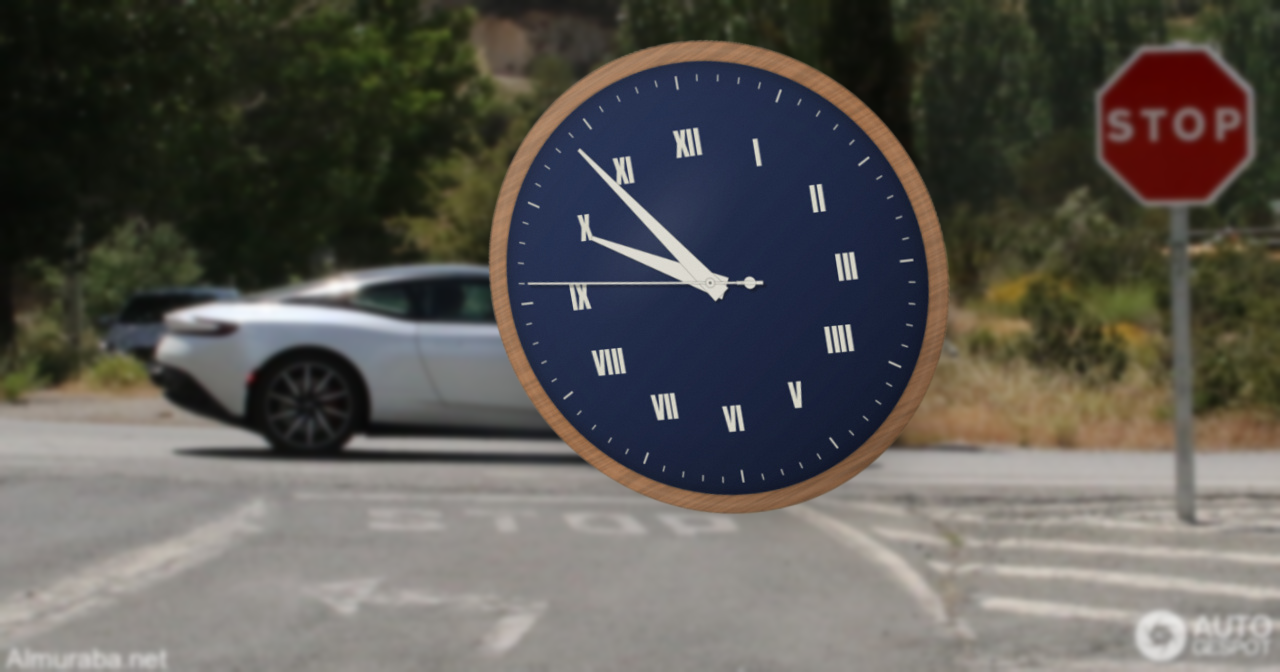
9:53:46
